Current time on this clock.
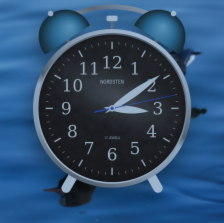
3:09:13
